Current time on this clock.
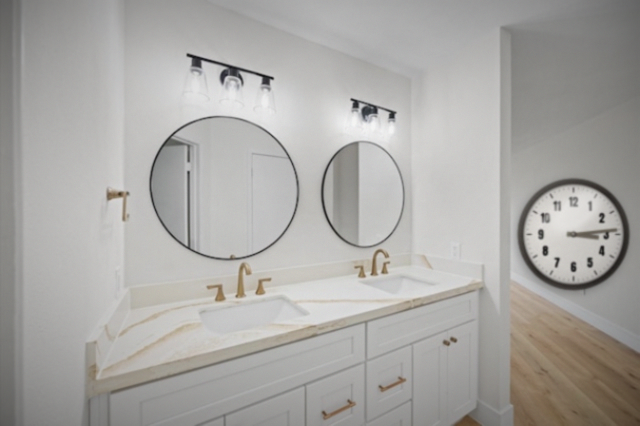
3:14
